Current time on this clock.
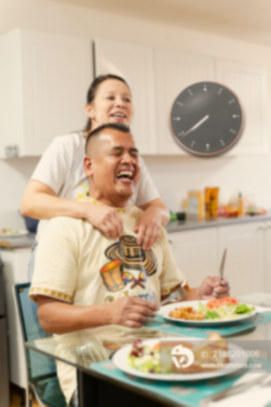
7:39
